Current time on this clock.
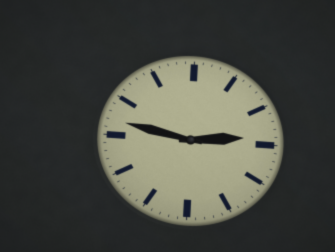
2:47
